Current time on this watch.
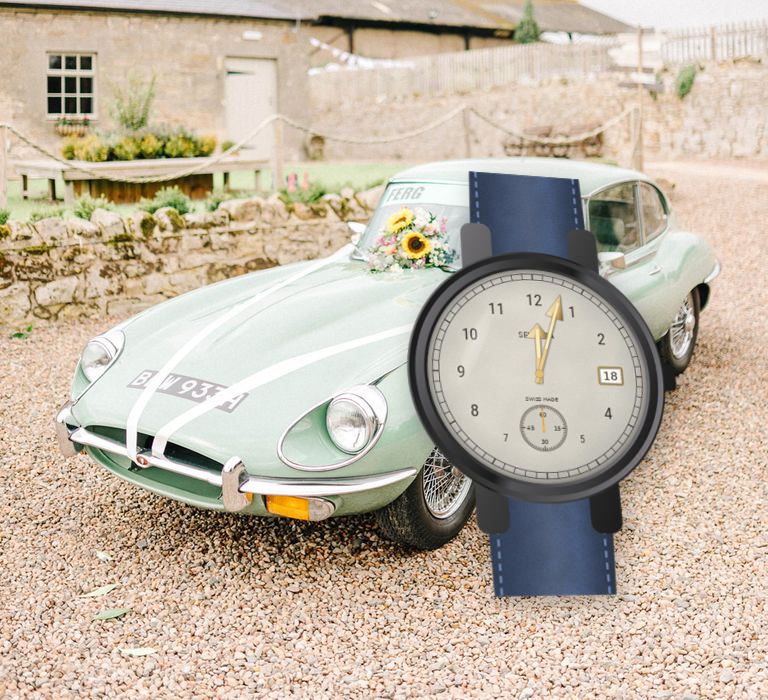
12:03
